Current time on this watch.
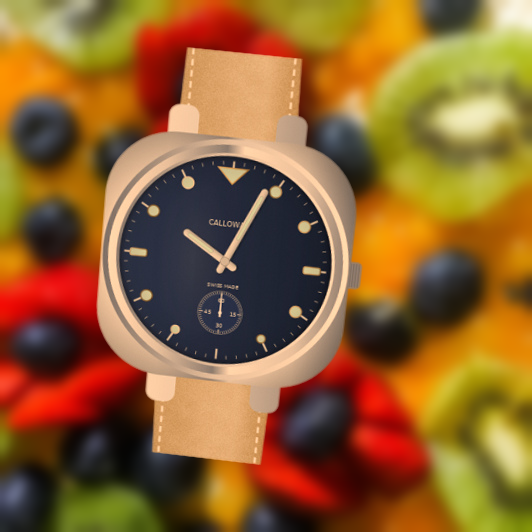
10:04
